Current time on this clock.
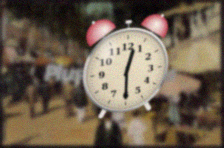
12:30
